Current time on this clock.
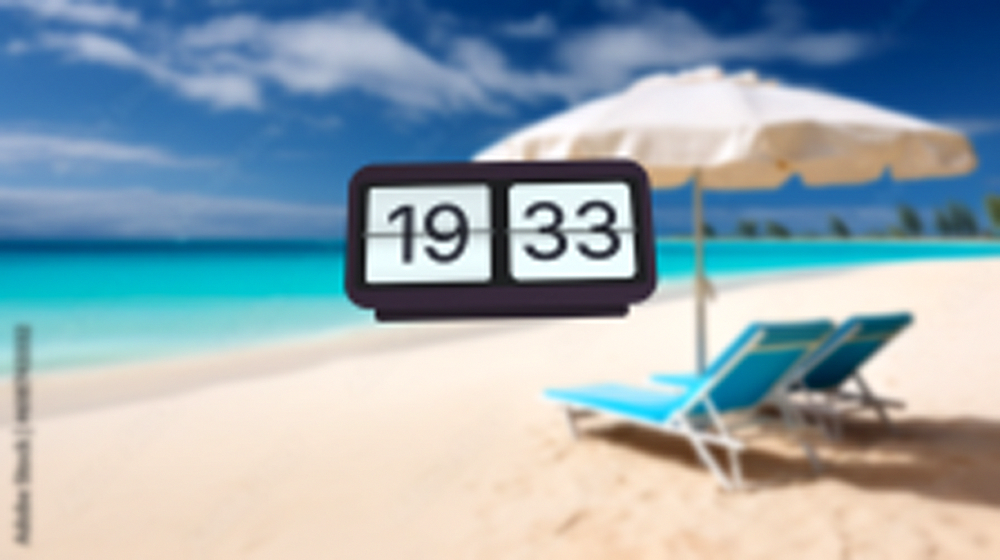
19:33
